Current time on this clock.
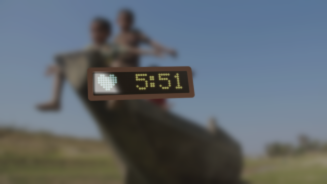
5:51
